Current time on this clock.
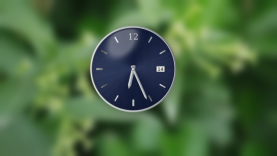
6:26
